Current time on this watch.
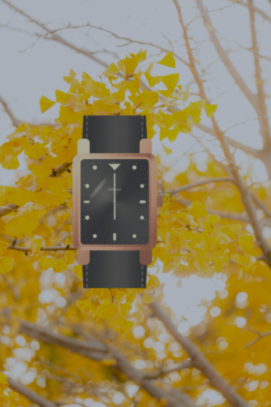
6:00
